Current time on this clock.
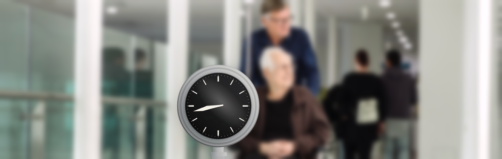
8:43
